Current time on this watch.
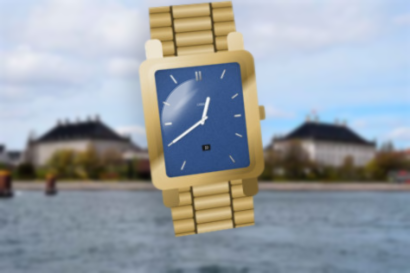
12:40
